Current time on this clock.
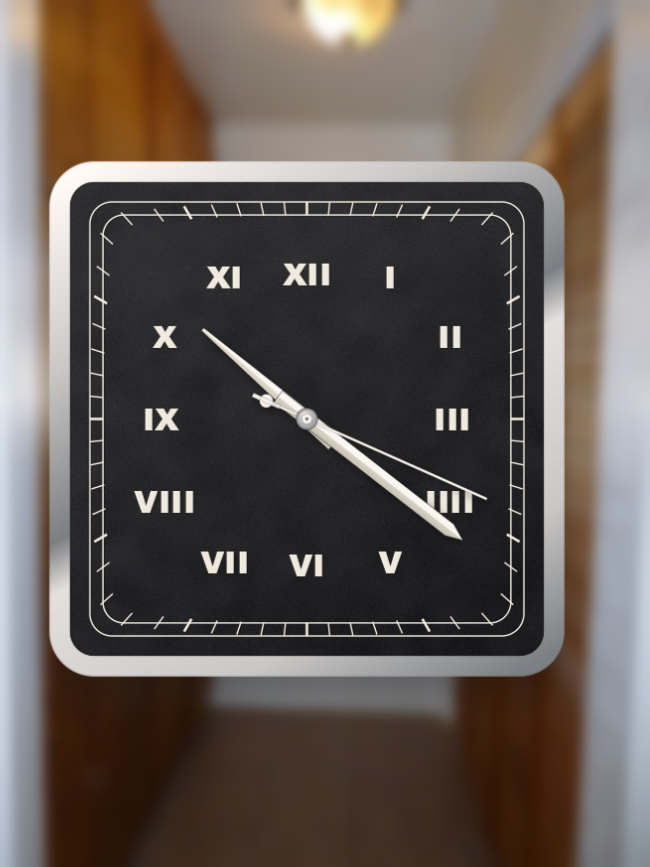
10:21:19
